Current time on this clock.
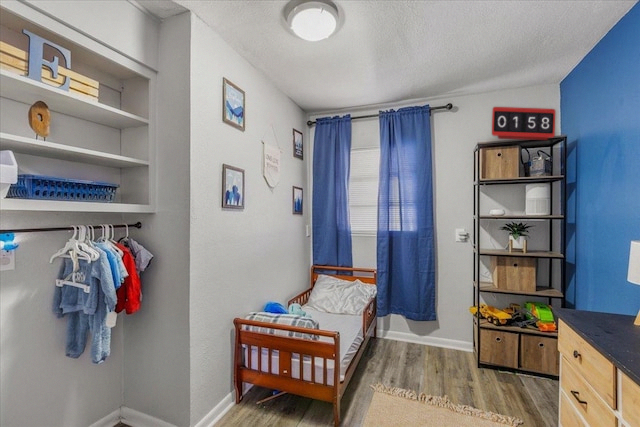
1:58
